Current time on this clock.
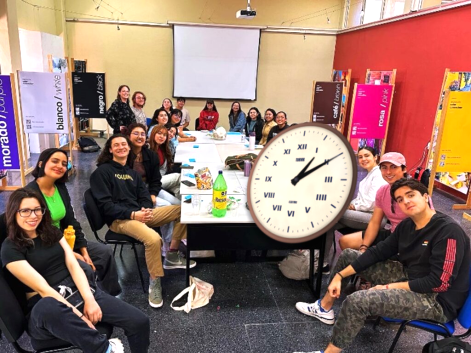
1:10
